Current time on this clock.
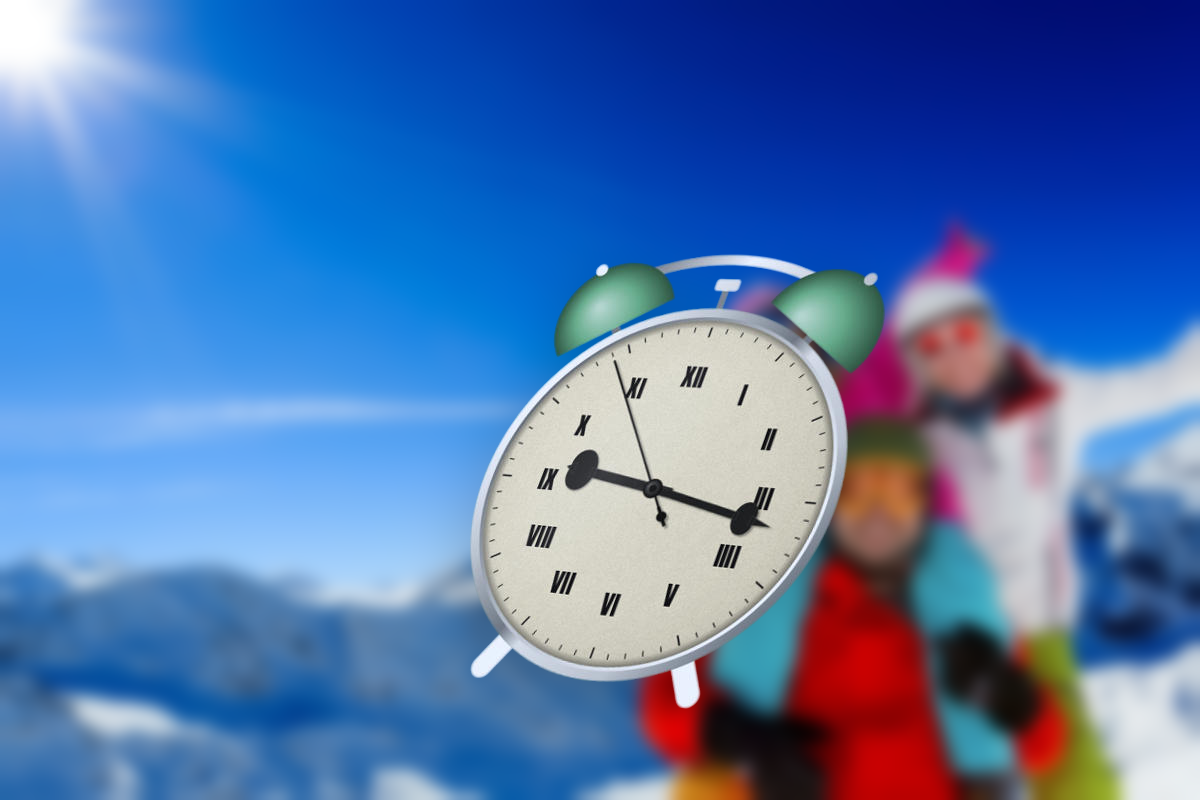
9:16:54
